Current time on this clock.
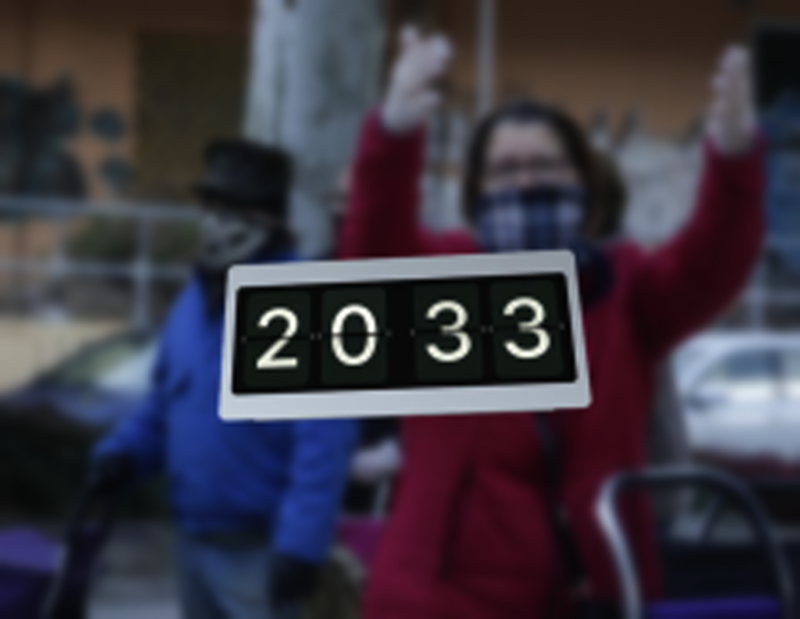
20:33
